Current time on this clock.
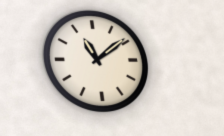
11:09
